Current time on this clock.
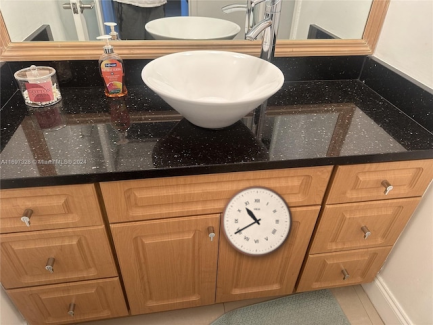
10:40
